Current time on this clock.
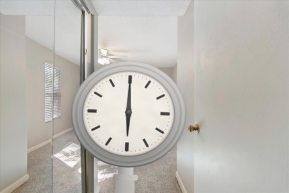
6:00
